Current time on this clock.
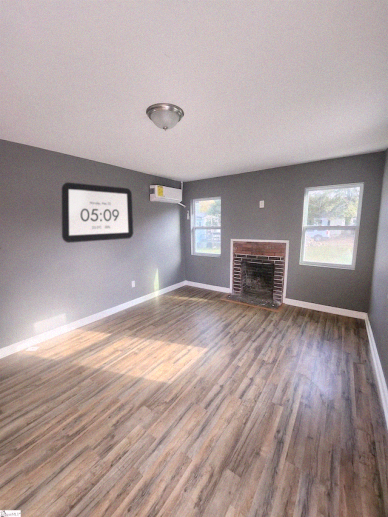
5:09
